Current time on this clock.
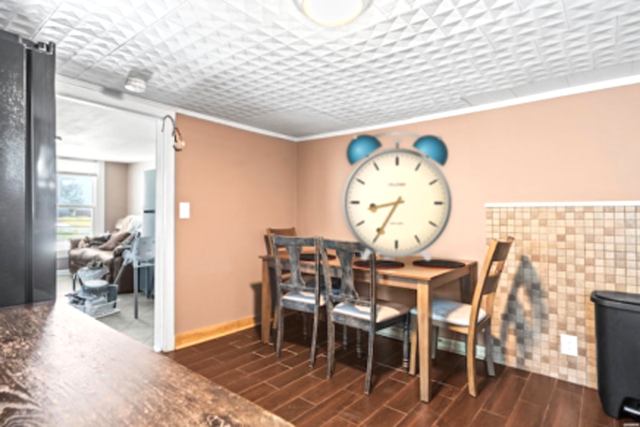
8:35
